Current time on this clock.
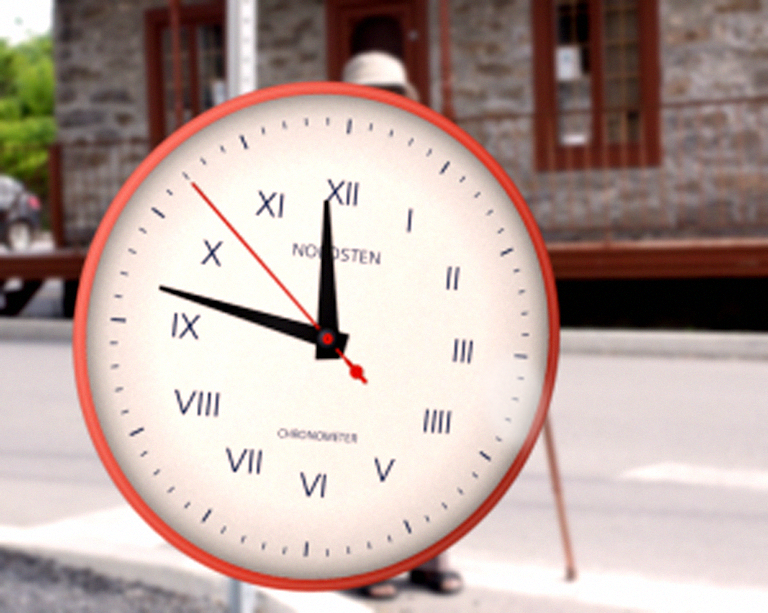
11:46:52
